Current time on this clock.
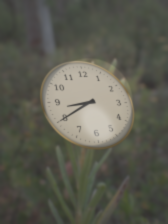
8:40
